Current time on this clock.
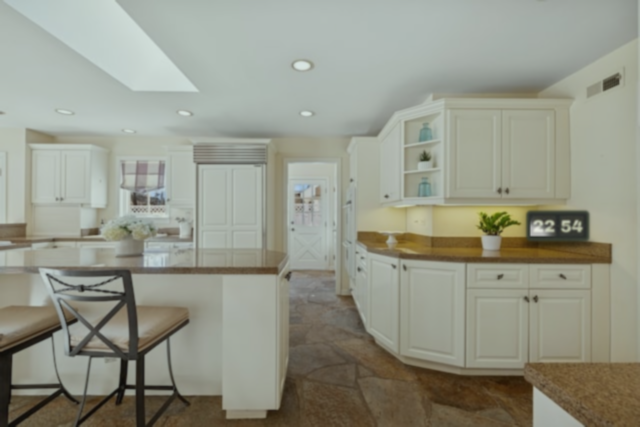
22:54
